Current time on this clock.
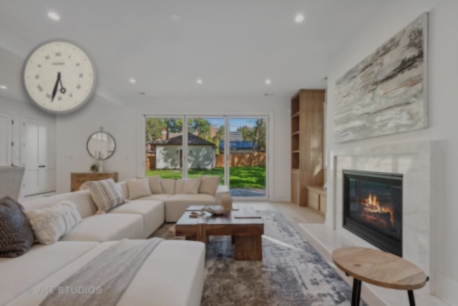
5:33
